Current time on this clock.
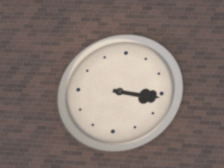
3:16
